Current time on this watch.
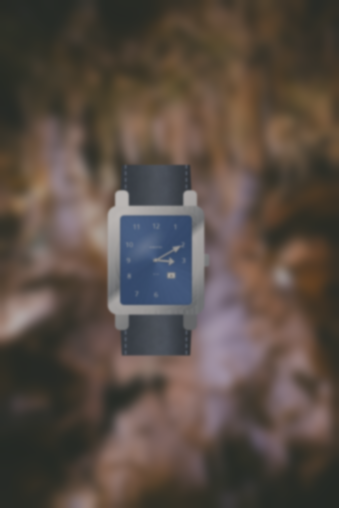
3:10
